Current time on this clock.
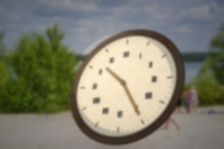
10:25
